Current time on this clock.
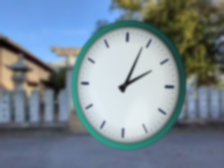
2:04
